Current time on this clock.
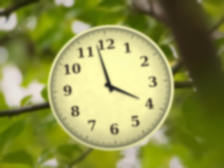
3:58
